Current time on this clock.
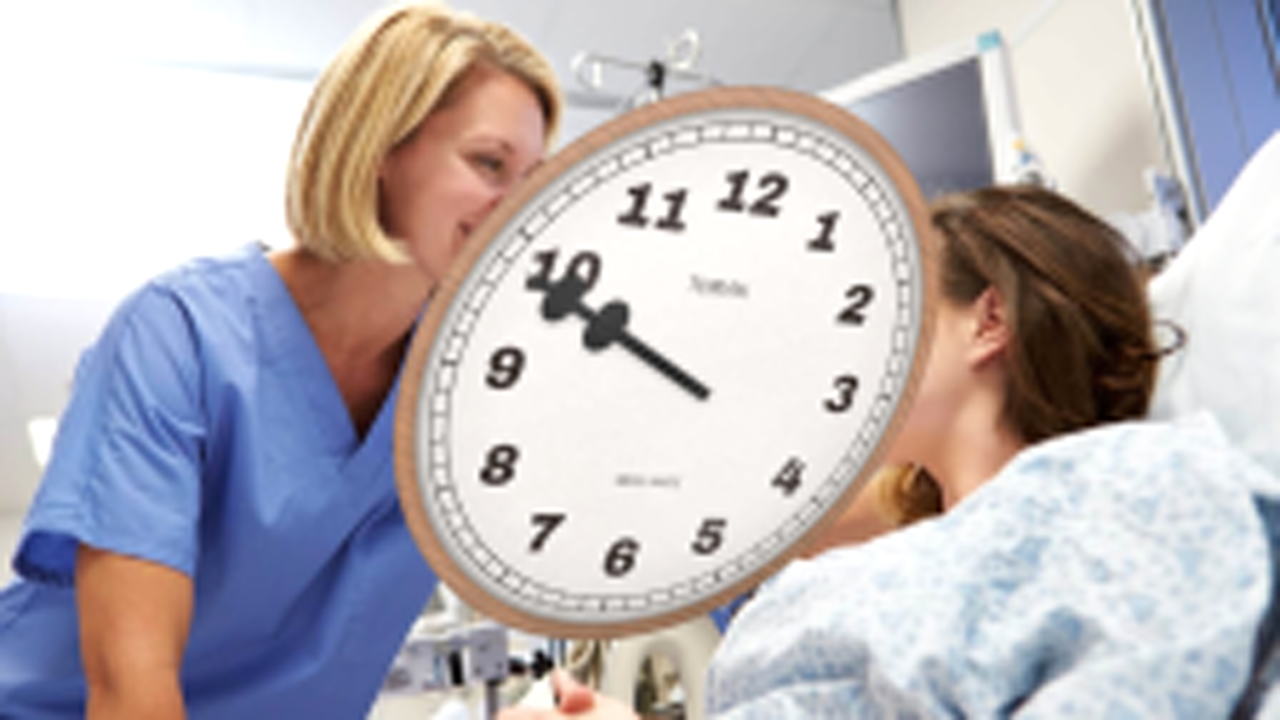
9:49
